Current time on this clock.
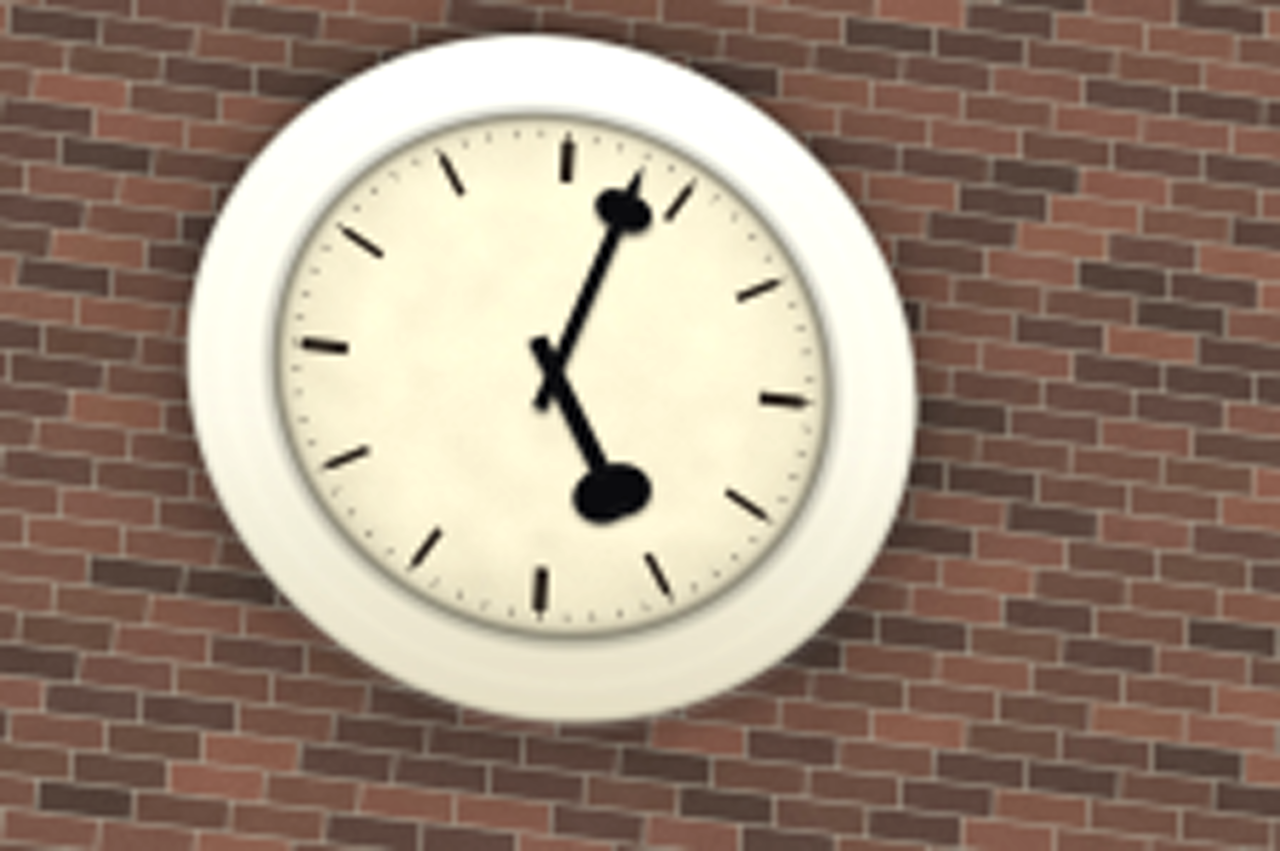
5:03
